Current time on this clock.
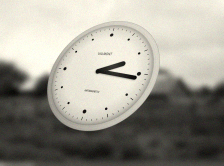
2:16
